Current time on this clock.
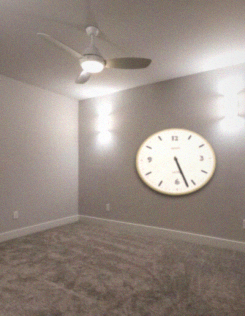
5:27
